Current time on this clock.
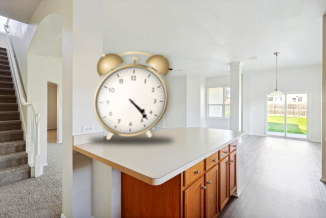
4:23
